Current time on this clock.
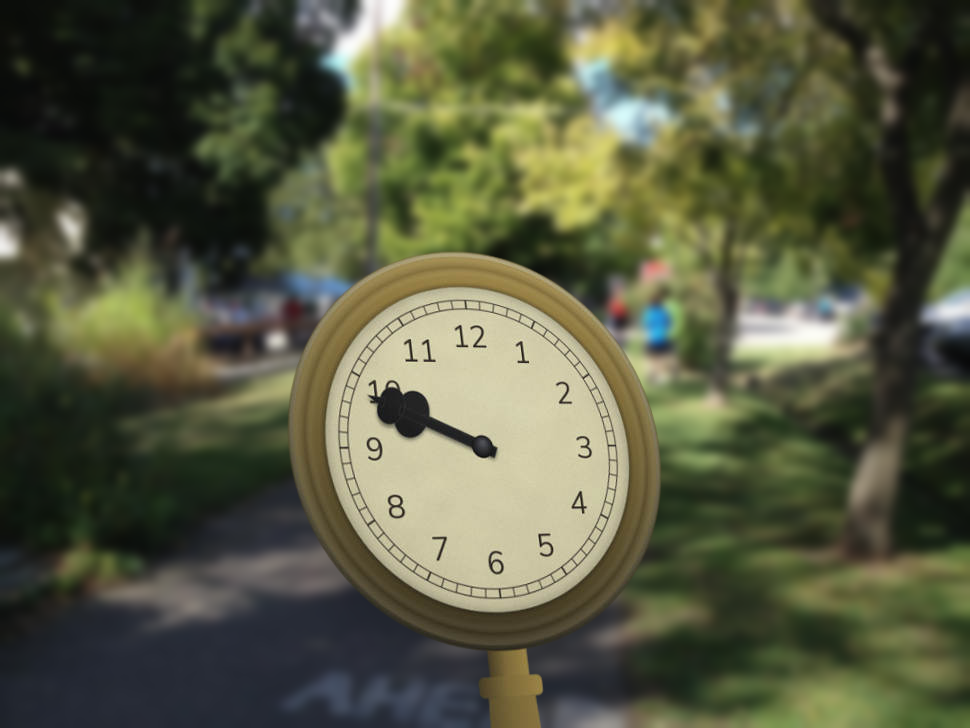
9:49
